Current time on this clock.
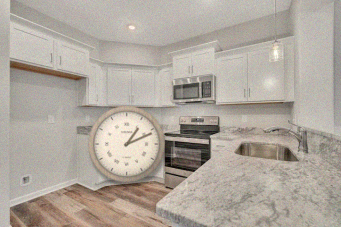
1:11
